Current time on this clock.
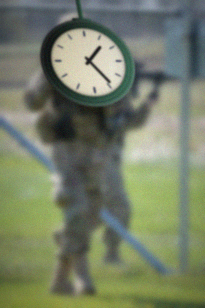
1:24
